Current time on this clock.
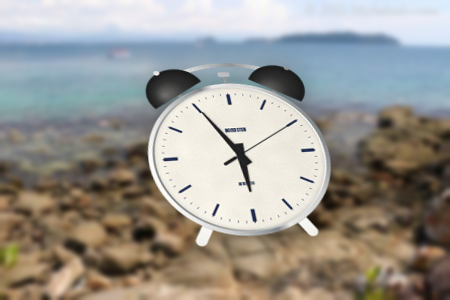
5:55:10
